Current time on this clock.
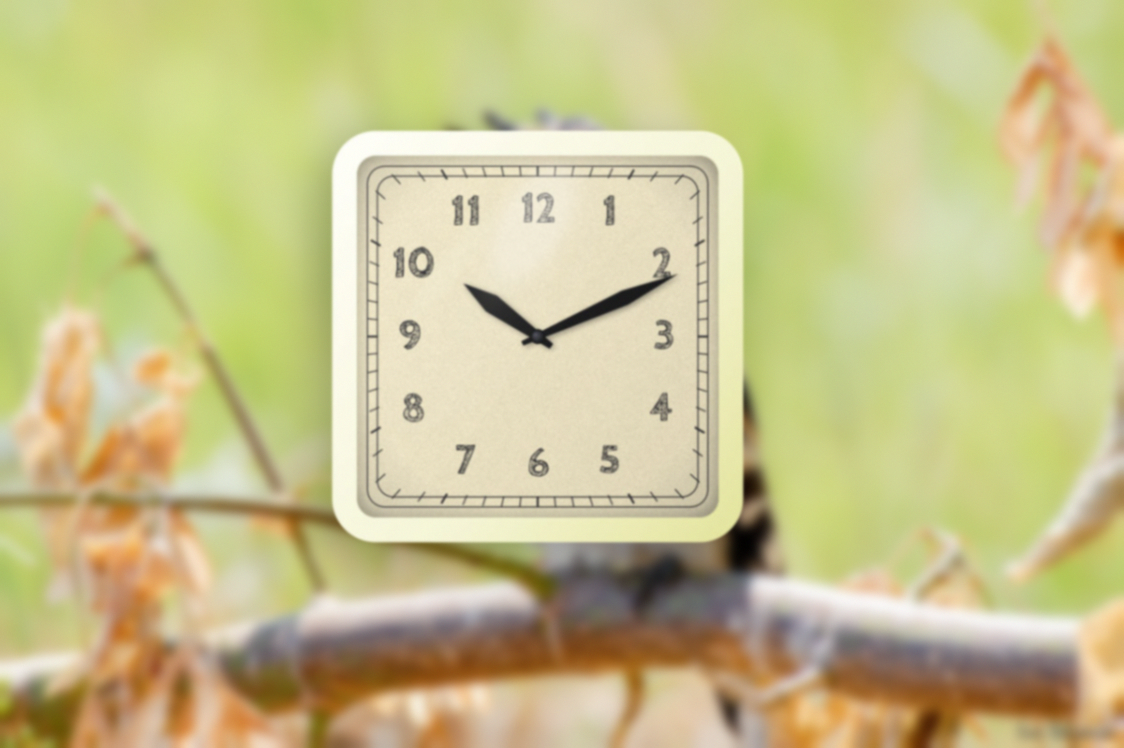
10:11
